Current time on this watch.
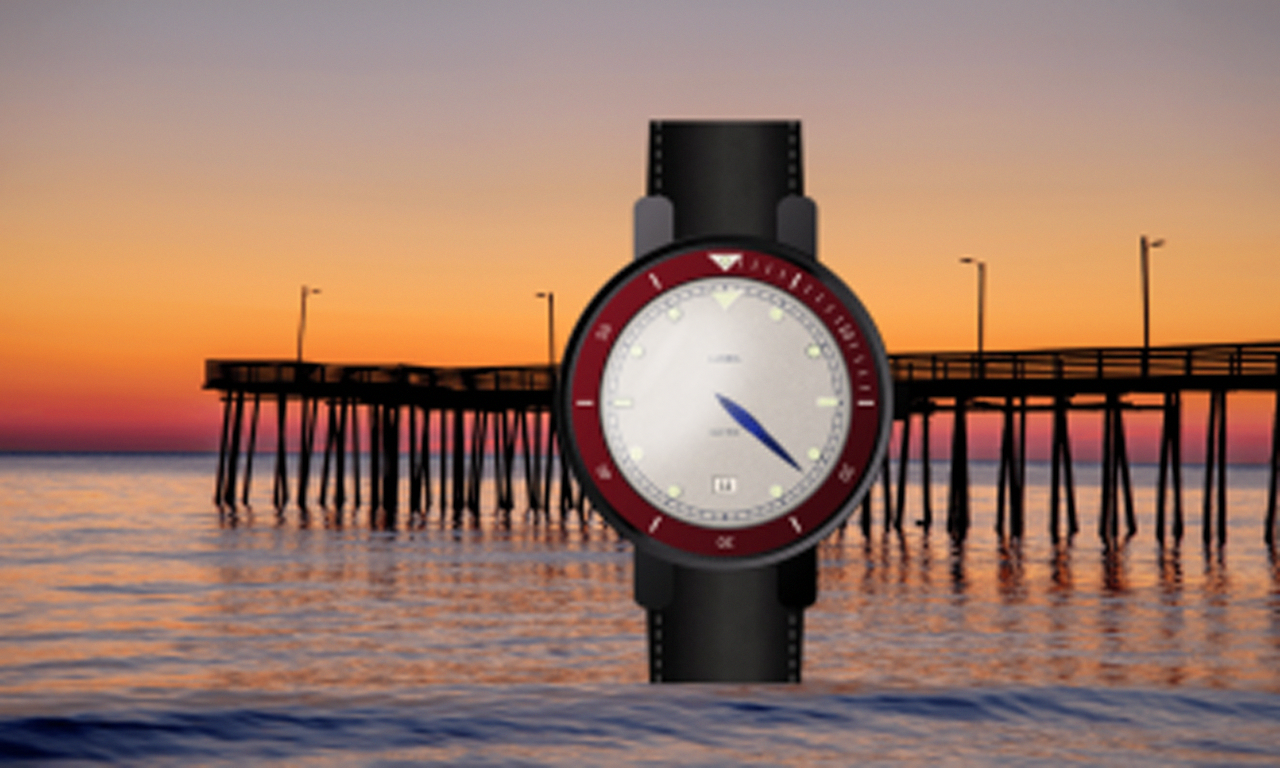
4:22
